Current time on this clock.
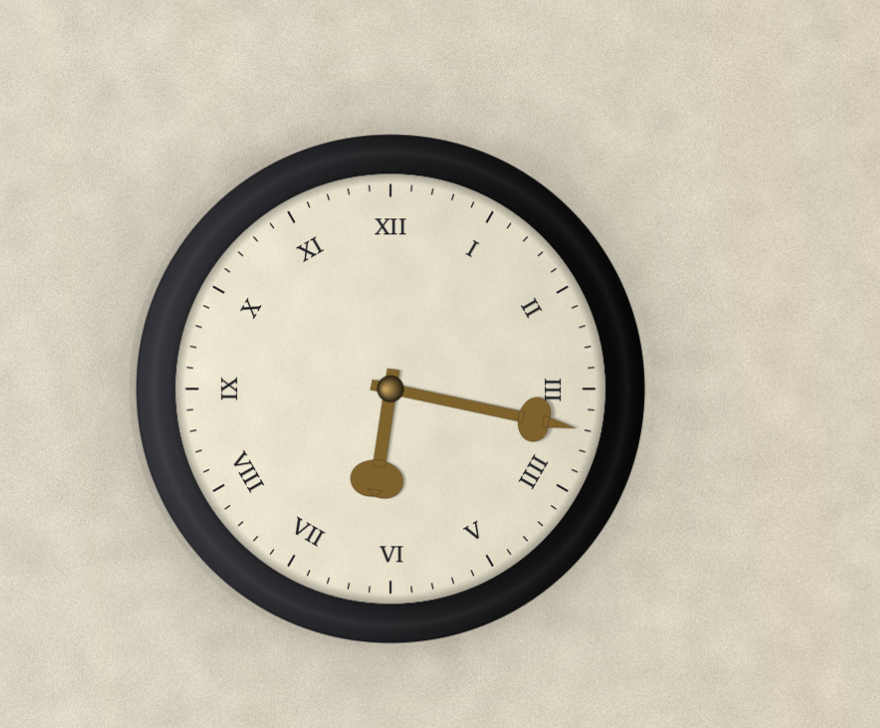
6:17
